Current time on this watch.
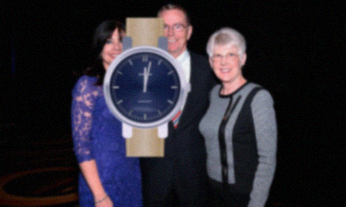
12:02
